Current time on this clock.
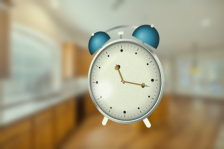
11:17
